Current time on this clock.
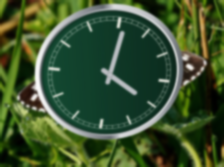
4:01
